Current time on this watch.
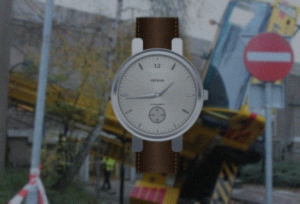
1:44
